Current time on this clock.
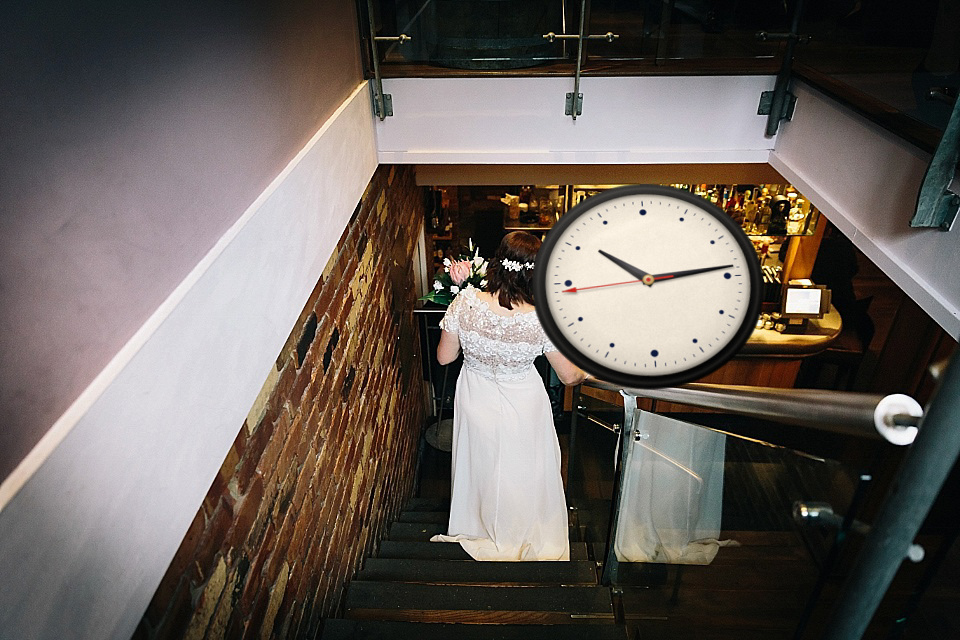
10:13:44
